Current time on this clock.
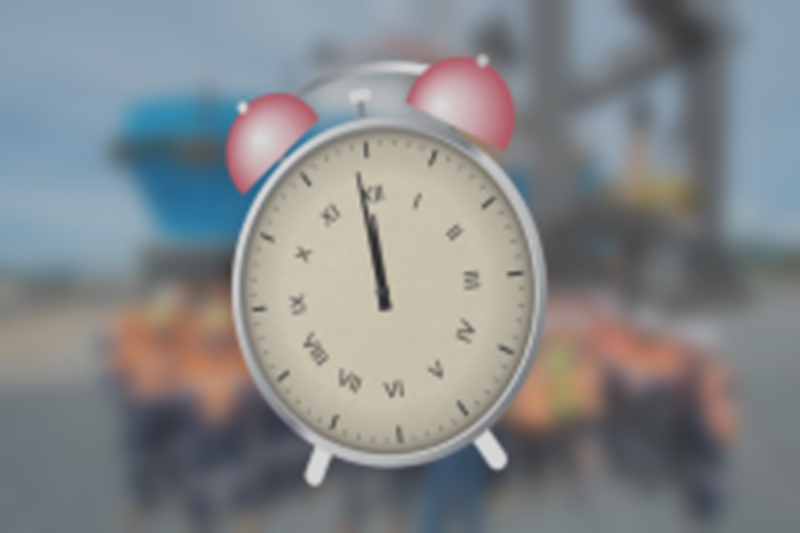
11:59
